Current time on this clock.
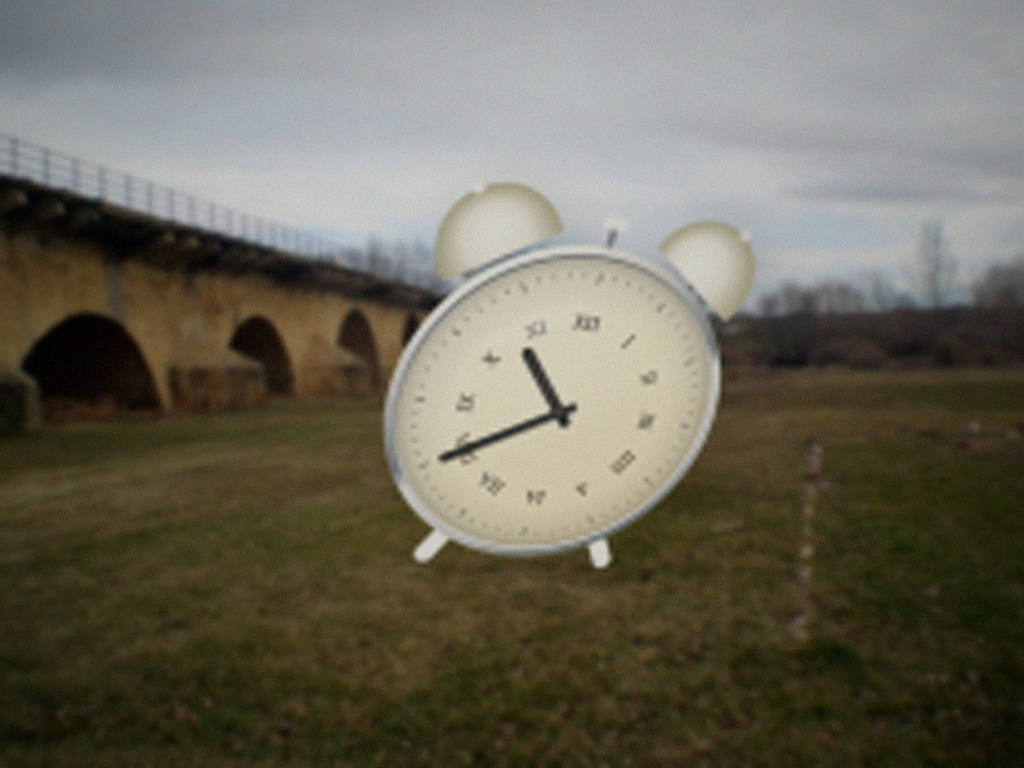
10:40
